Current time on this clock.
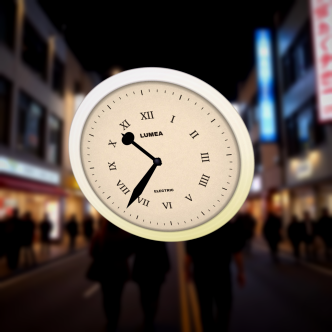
10:37
